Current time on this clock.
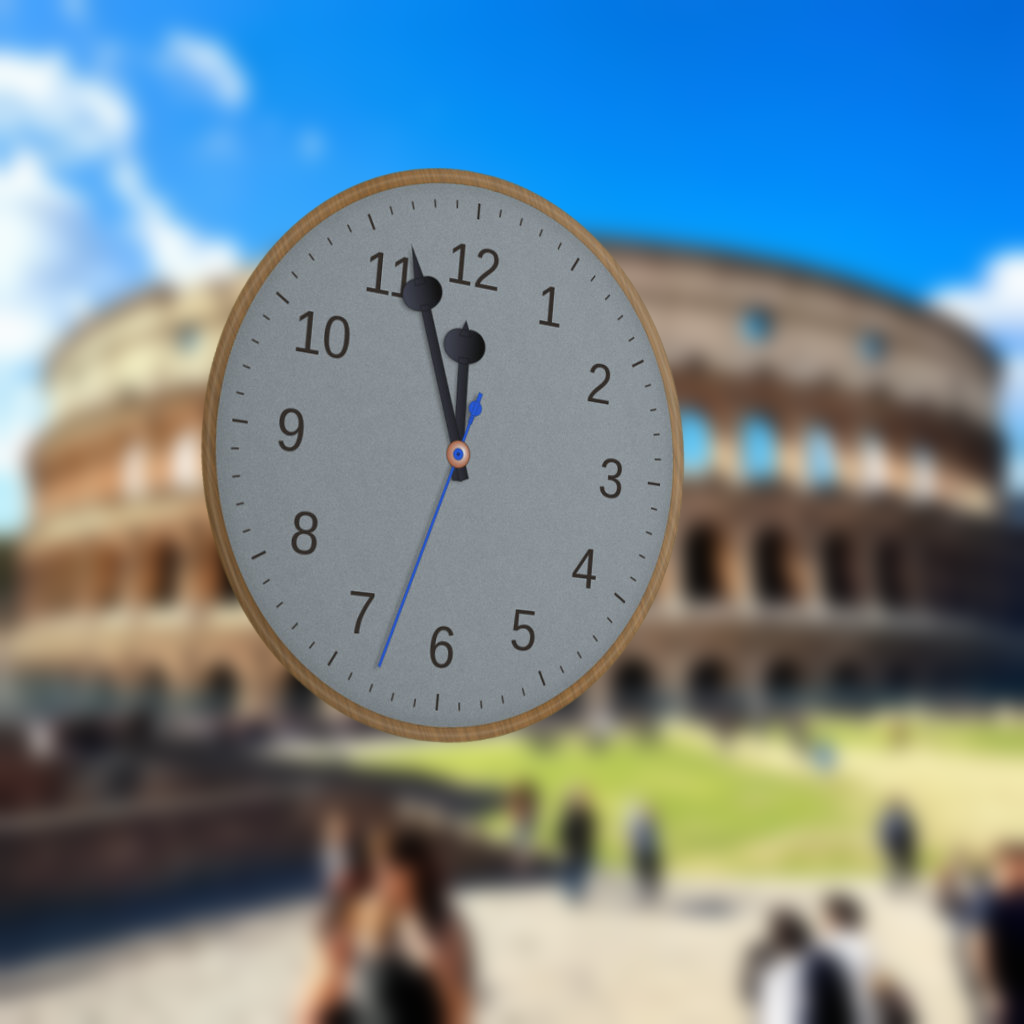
11:56:33
